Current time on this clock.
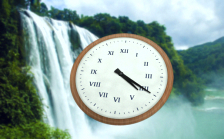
4:20
